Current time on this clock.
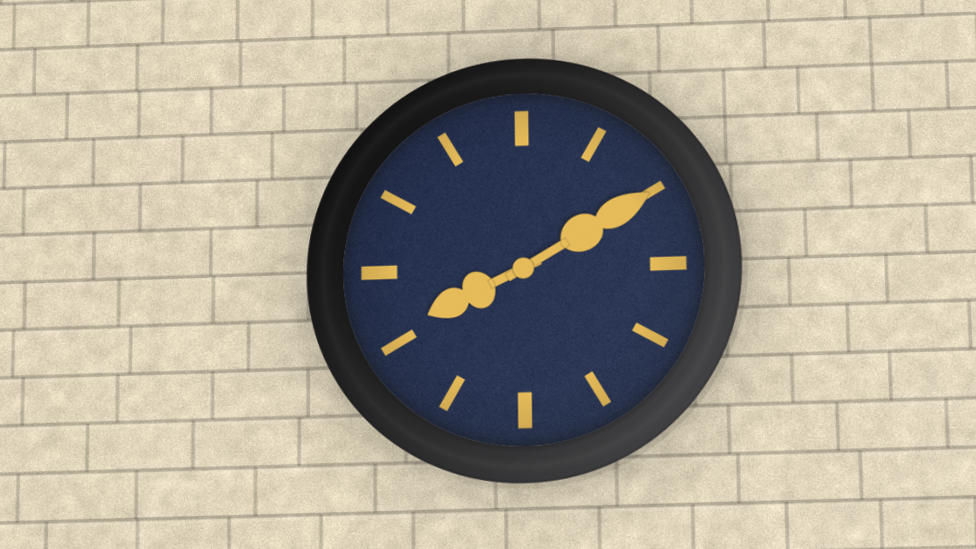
8:10
